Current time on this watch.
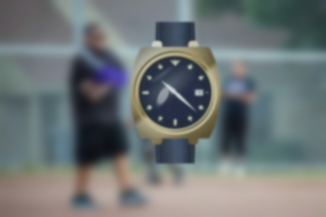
10:22
